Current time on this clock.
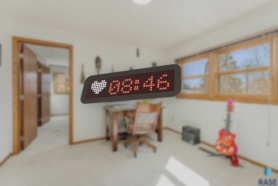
8:46
